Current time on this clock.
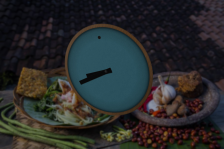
8:42
